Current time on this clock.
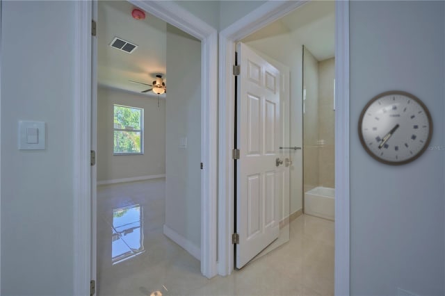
7:37
